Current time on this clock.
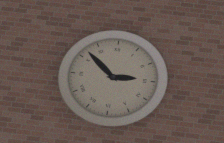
2:52
